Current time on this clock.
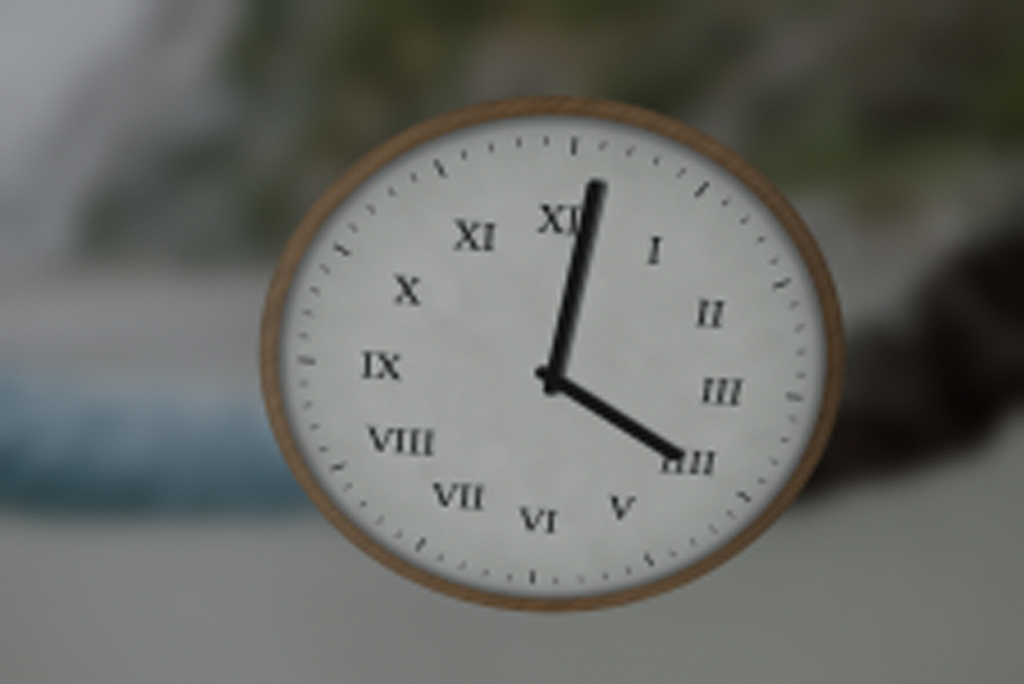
4:01
